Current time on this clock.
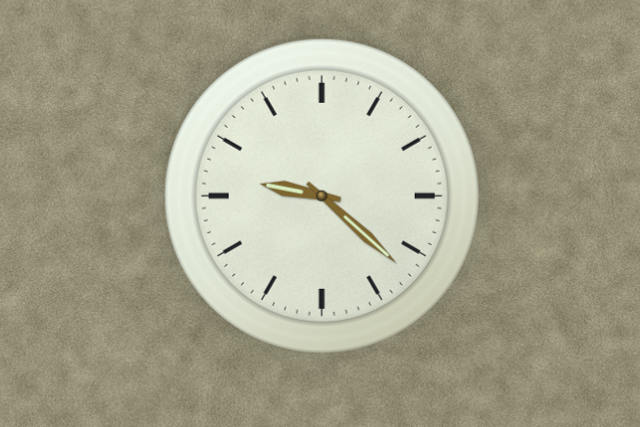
9:22
